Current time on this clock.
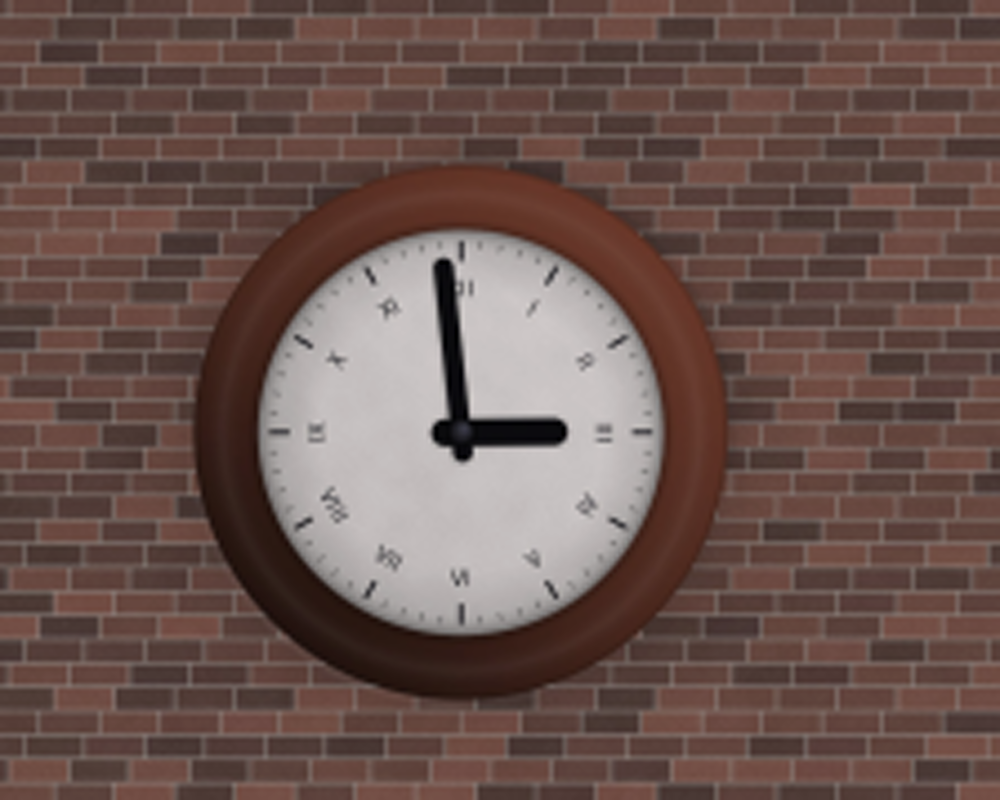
2:59
